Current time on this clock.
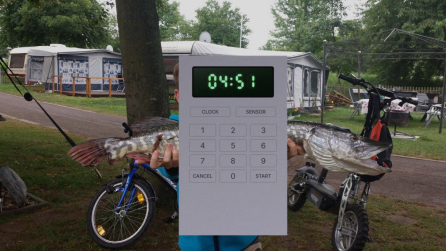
4:51
